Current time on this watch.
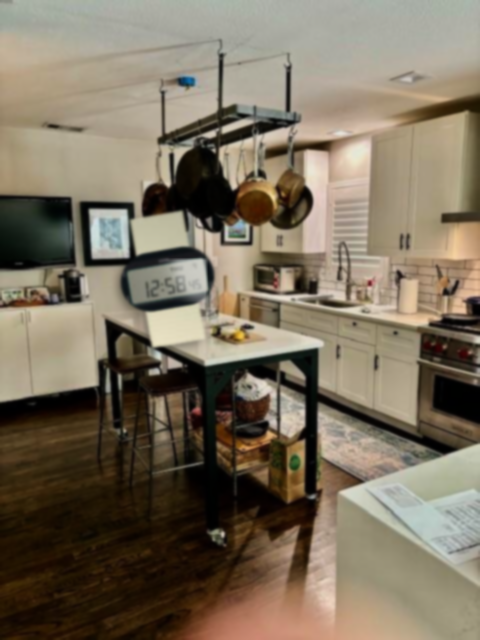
12:58
